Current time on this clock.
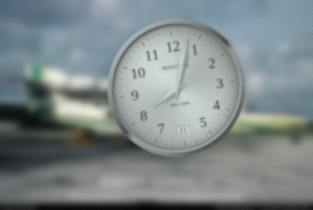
8:03
